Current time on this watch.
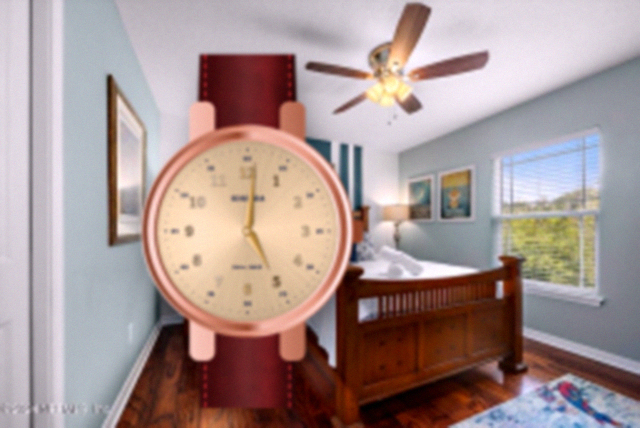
5:01
